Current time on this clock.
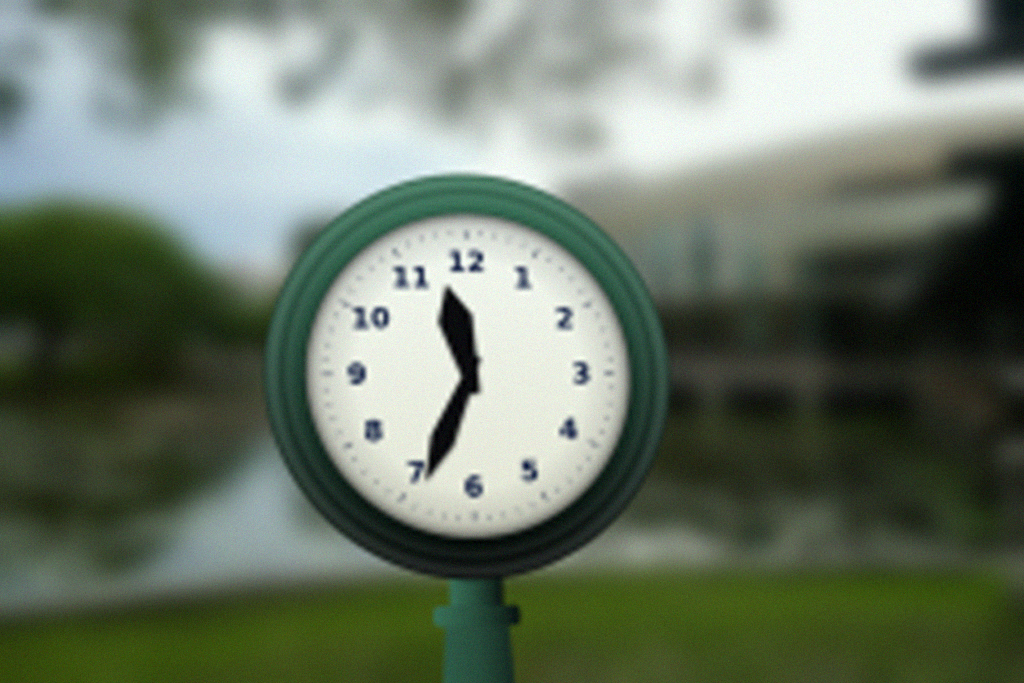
11:34
